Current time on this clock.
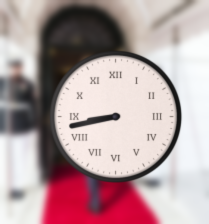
8:43
